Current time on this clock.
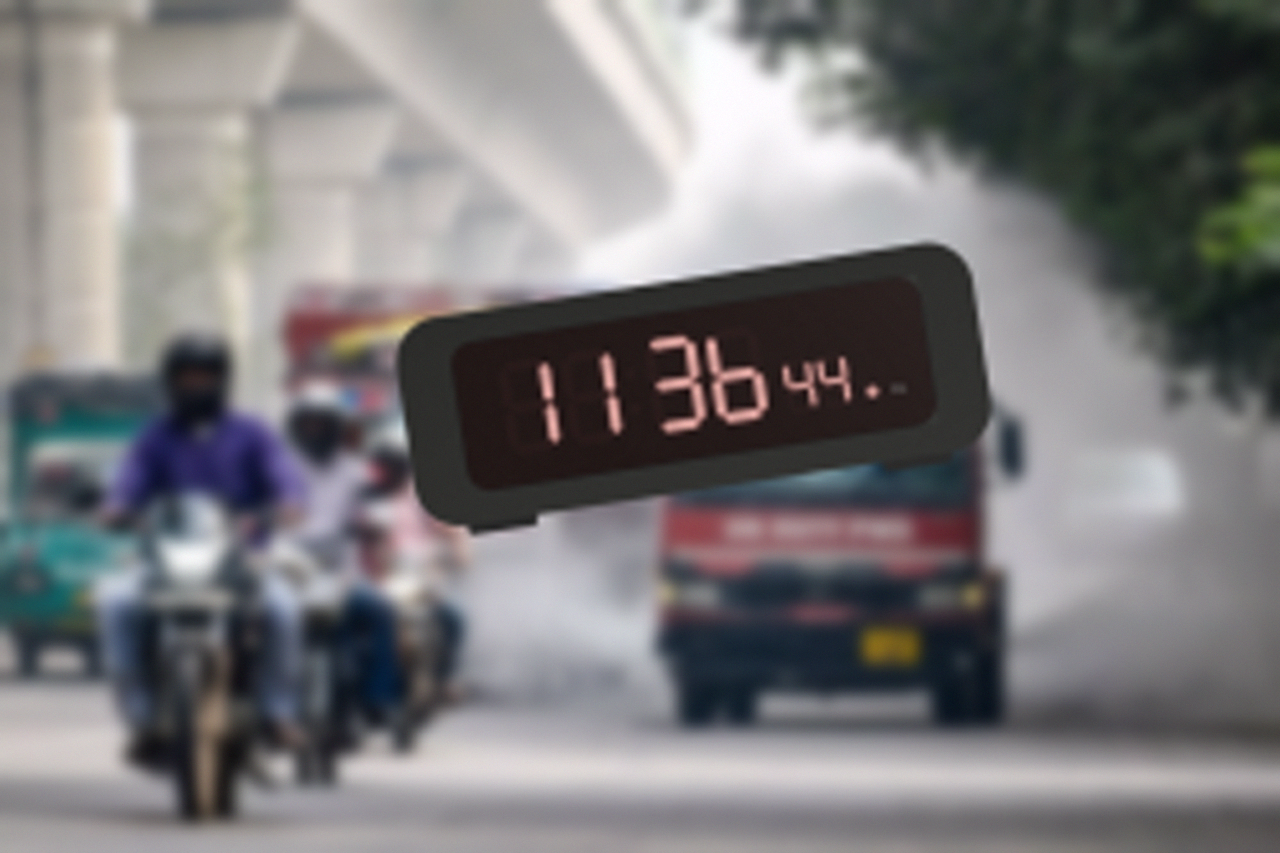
11:36:44
